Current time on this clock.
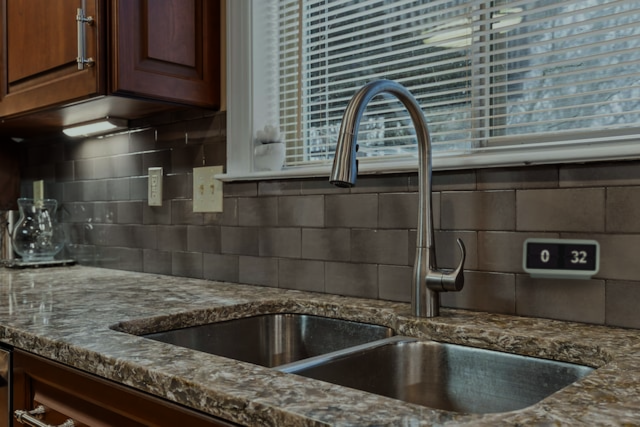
0:32
